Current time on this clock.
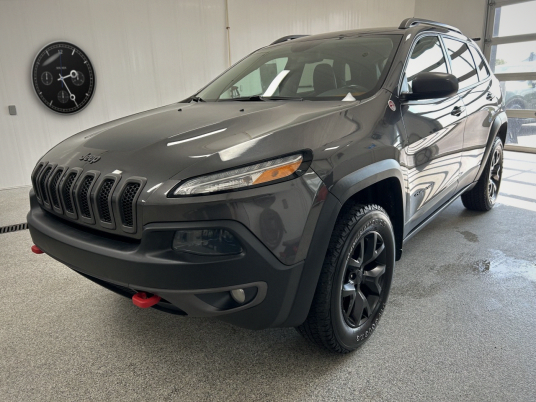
2:25
